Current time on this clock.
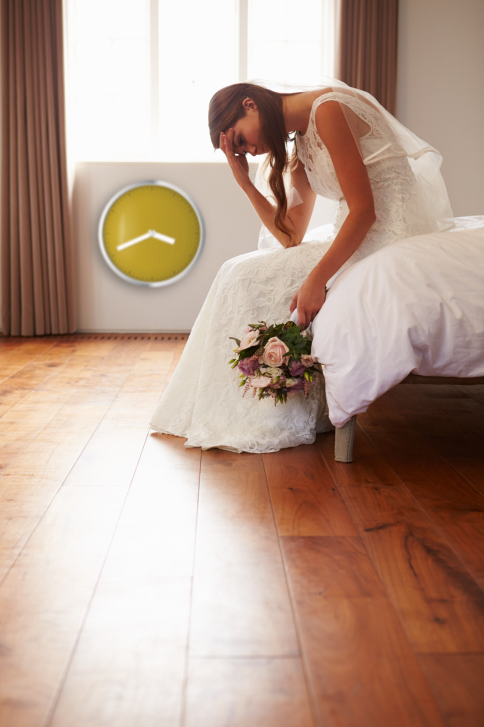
3:41
